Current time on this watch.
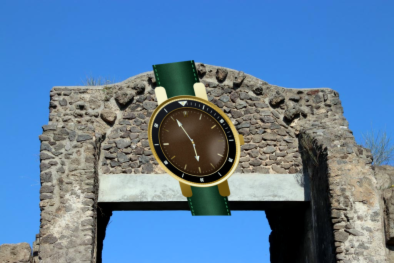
5:56
